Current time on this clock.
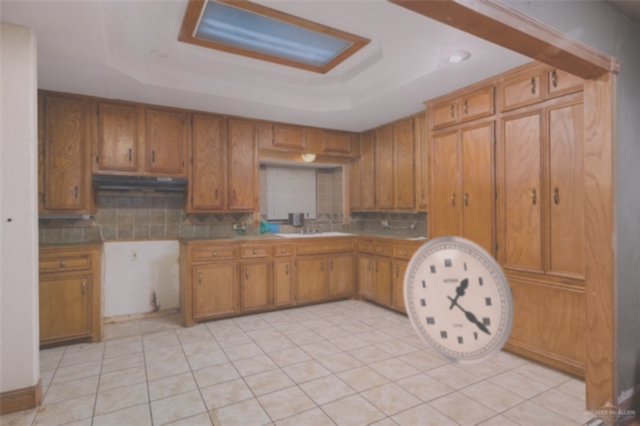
1:22
